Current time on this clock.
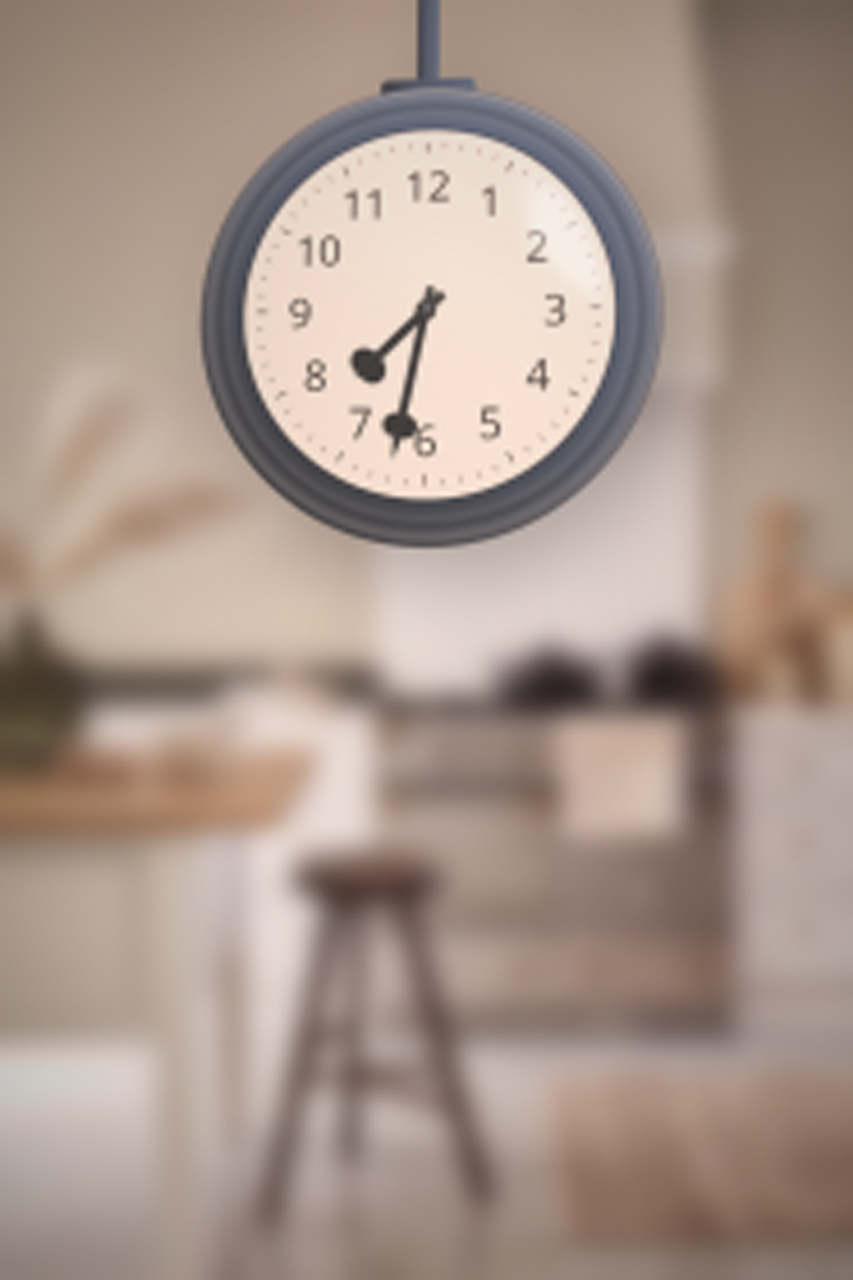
7:32
